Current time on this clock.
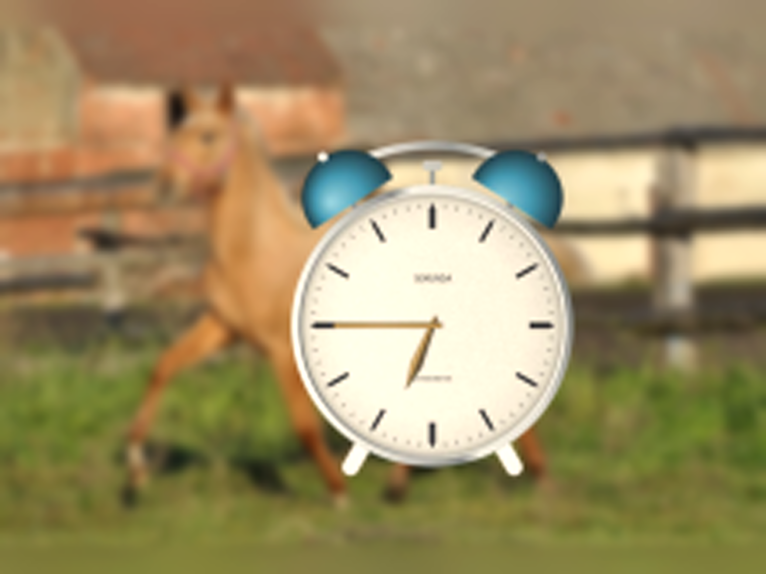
6:45
